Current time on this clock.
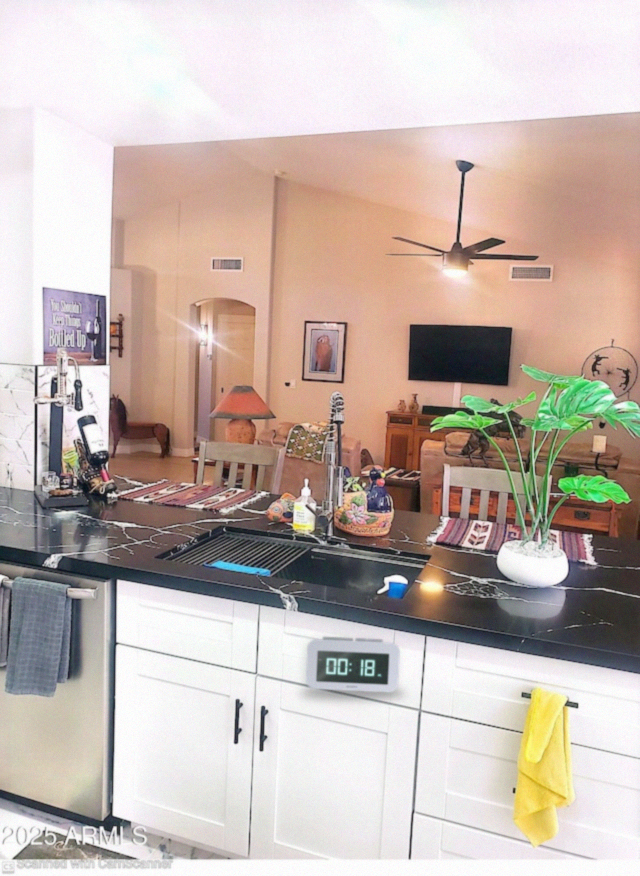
0:18
